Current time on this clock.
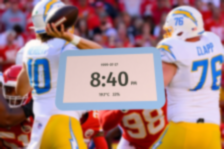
8:40
